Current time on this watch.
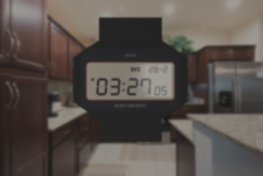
3:27
